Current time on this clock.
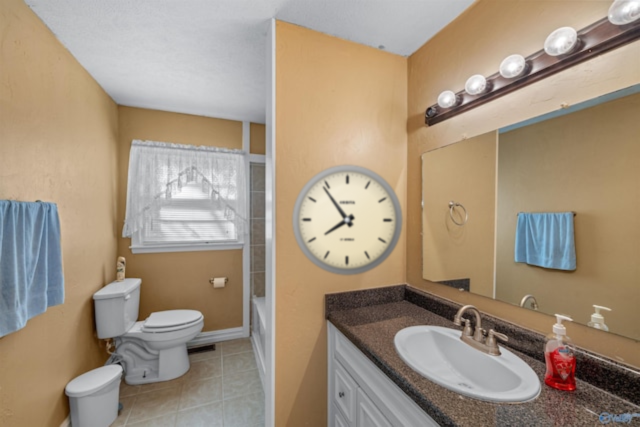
7:54
